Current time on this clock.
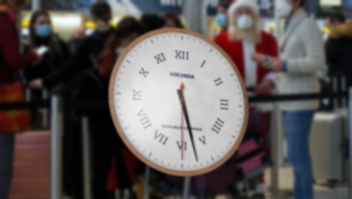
5:27:30
